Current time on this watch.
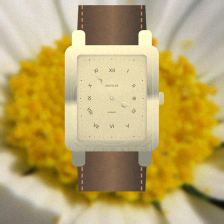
3:54
